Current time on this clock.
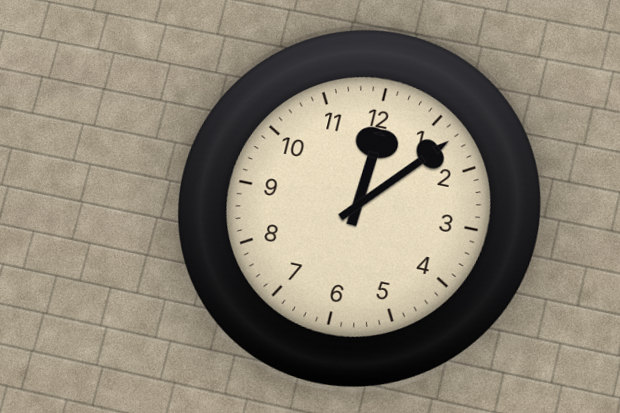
12:07
